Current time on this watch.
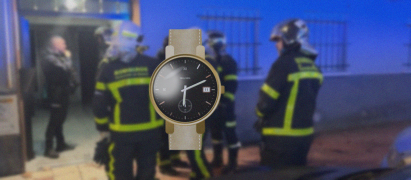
6:11
